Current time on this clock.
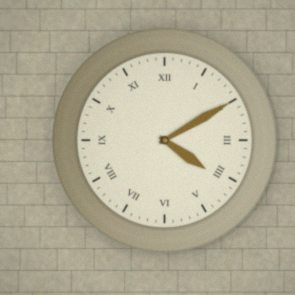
4:10
